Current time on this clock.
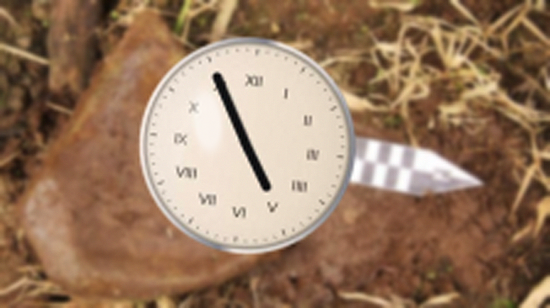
4:55
